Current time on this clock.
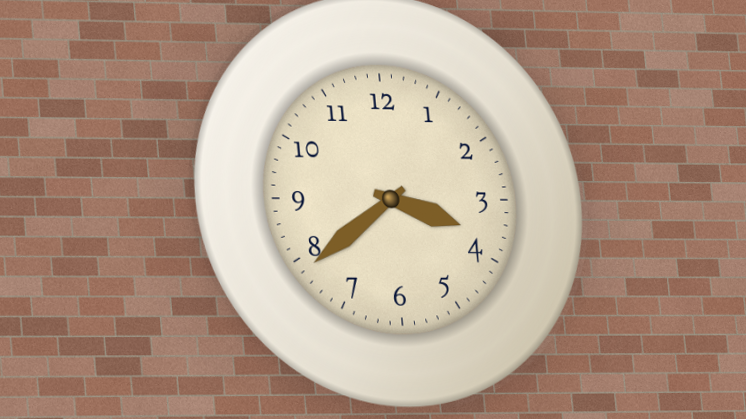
3:39
